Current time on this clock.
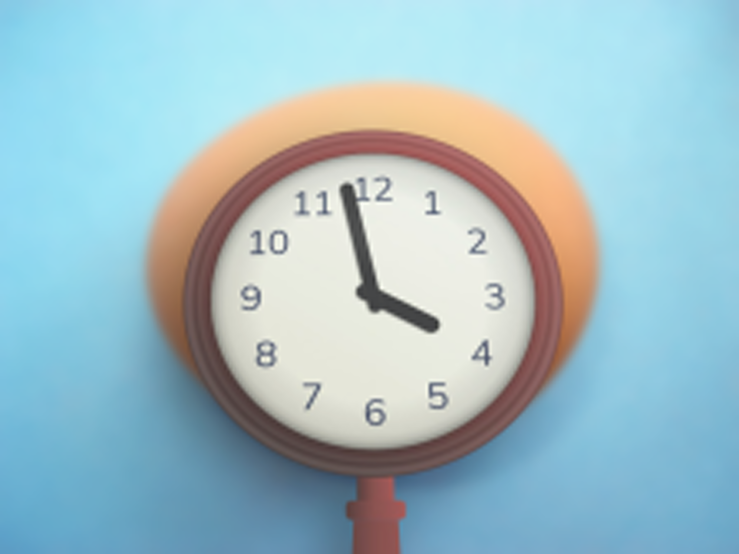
3:58
